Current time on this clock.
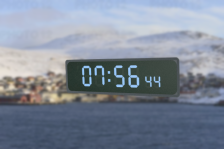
7:56:44
